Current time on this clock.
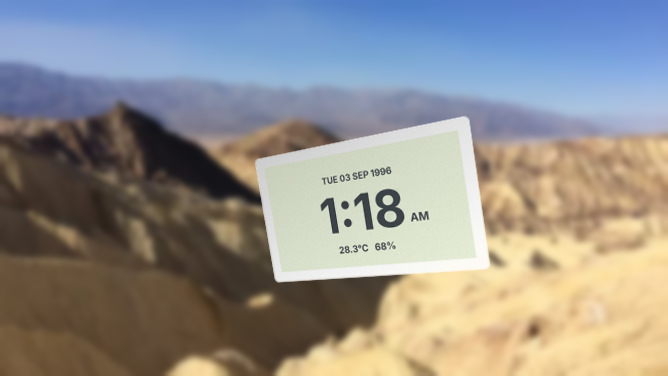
1:18
